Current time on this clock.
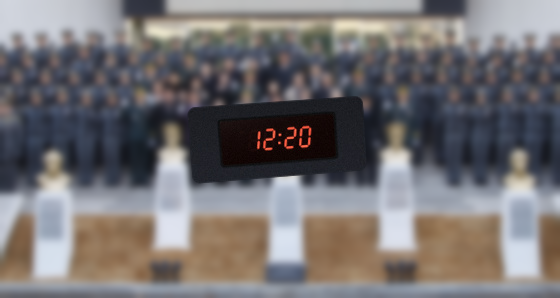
12:20
